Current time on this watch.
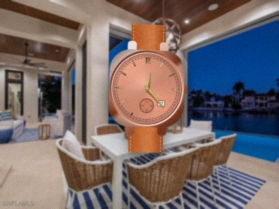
12:23
